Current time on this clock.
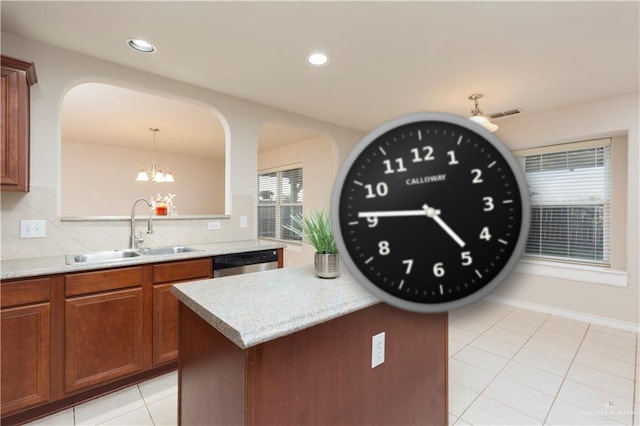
4:46
